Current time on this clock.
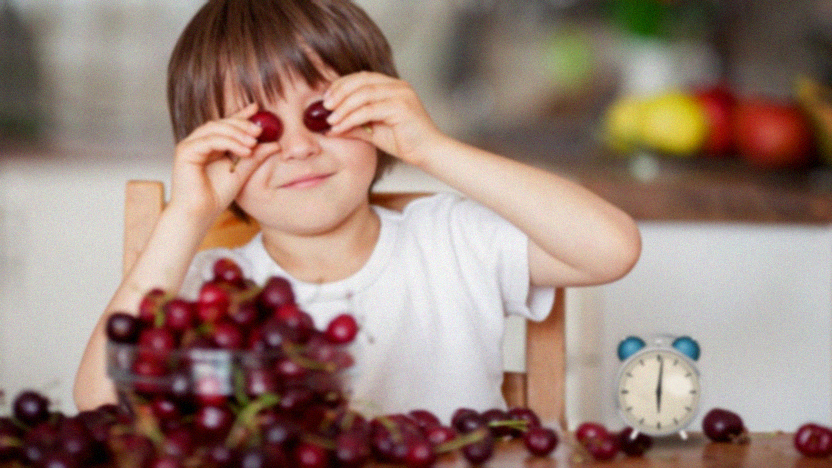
6:01
